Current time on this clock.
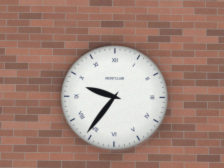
9:36
